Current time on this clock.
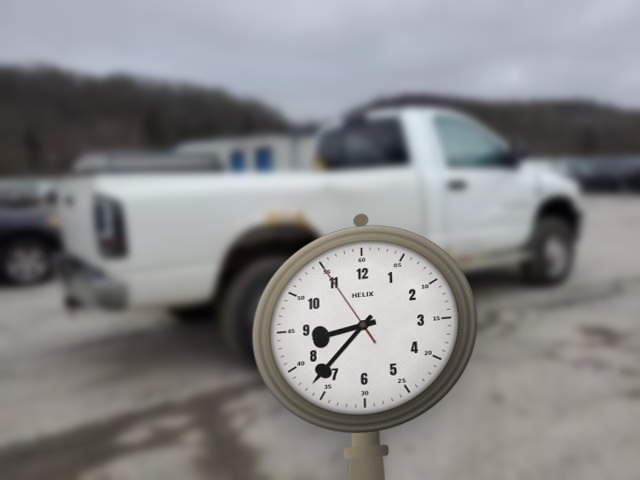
8:36:55
